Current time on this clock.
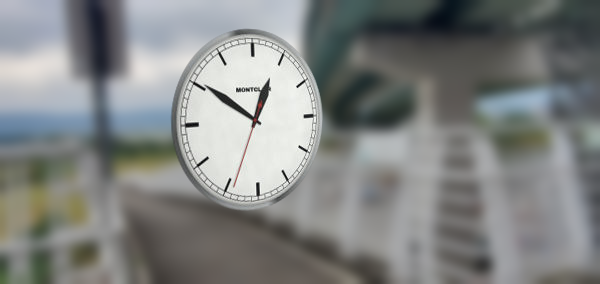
12:50:34
